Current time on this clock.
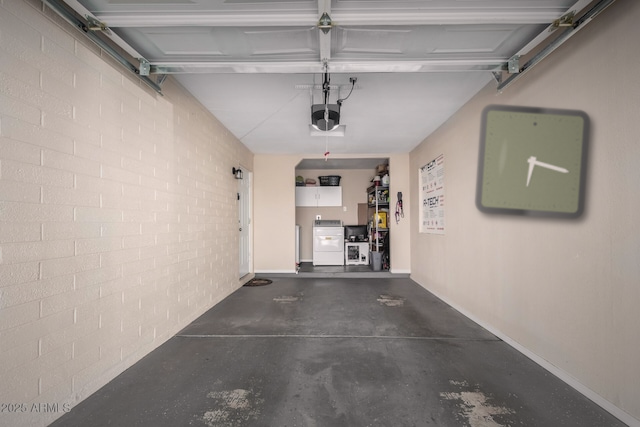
6:17
